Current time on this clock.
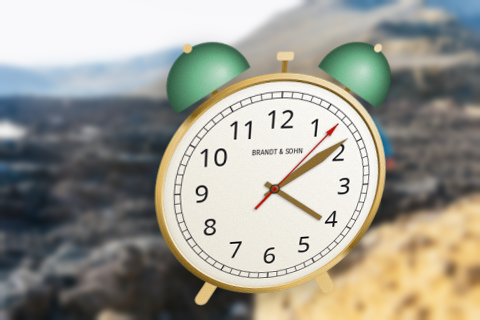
4:09:07
